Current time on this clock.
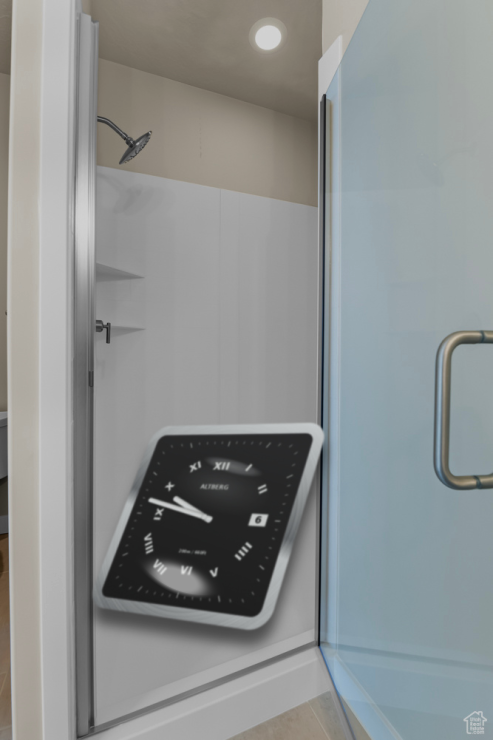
9:47
